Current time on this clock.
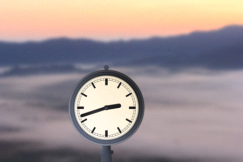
2:42
